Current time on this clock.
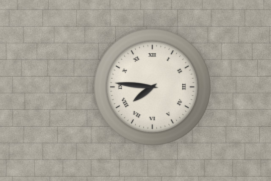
7:46
